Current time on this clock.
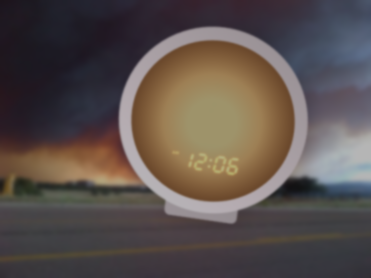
12:06
